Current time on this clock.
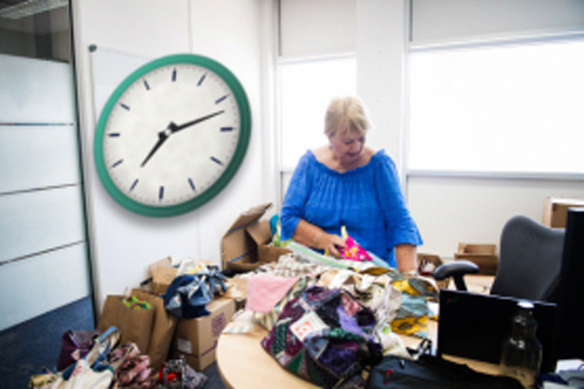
7:12
